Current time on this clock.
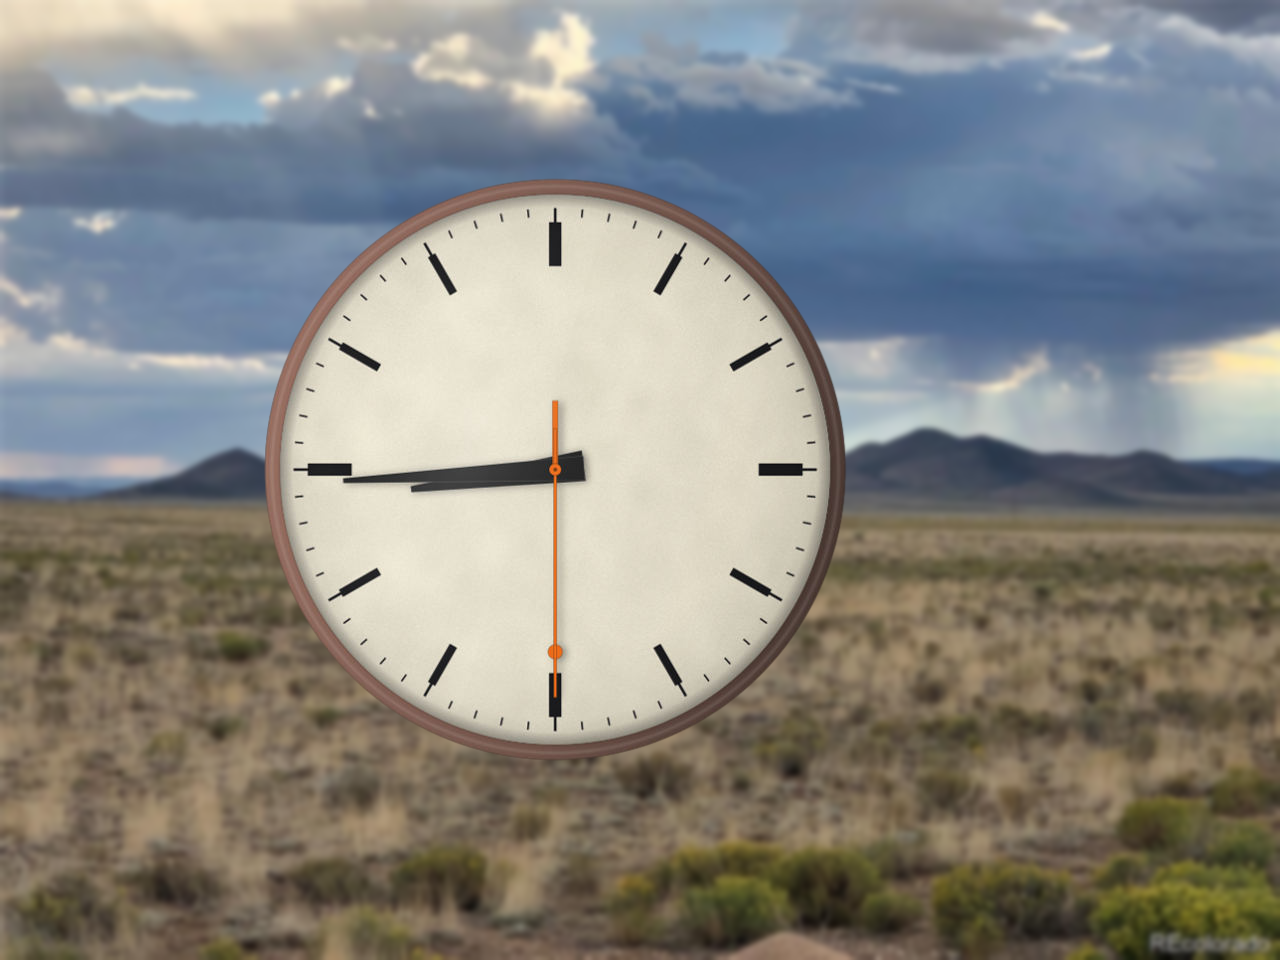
8:44:30
